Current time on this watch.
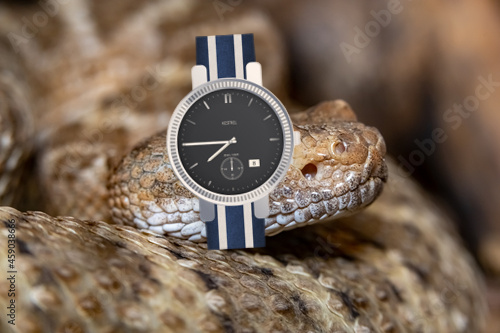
7:45
